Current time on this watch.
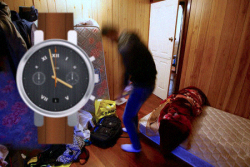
3:58
